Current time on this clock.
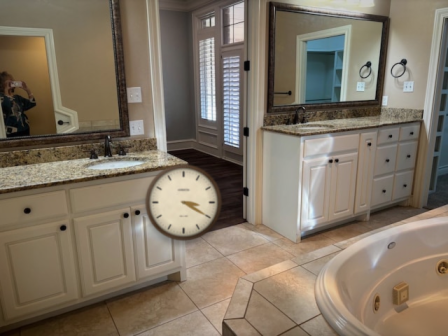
3:20
